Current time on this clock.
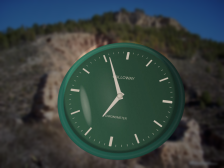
6:56
